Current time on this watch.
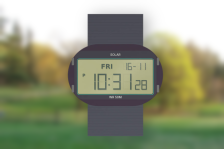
10:31:28
